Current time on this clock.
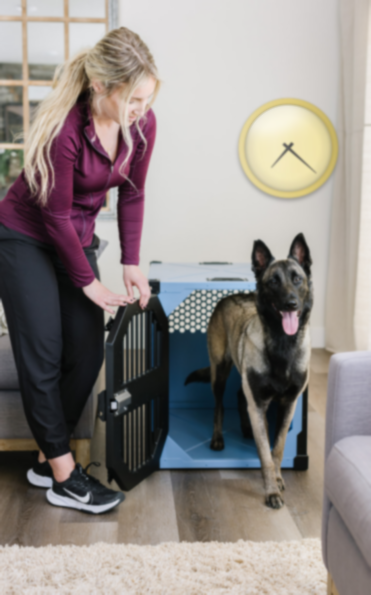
7:22
